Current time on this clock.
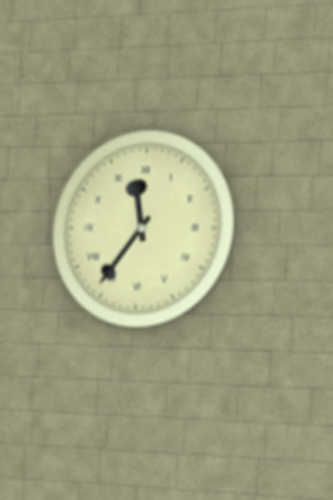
11:36
